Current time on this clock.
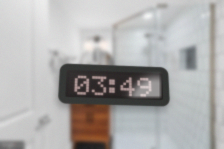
3:49
